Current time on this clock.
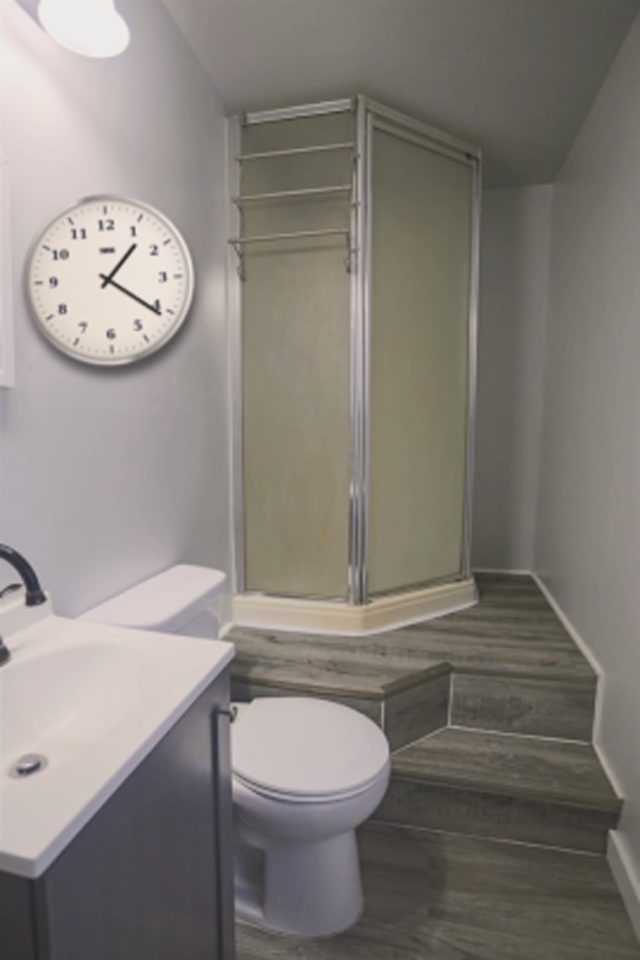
1:21
